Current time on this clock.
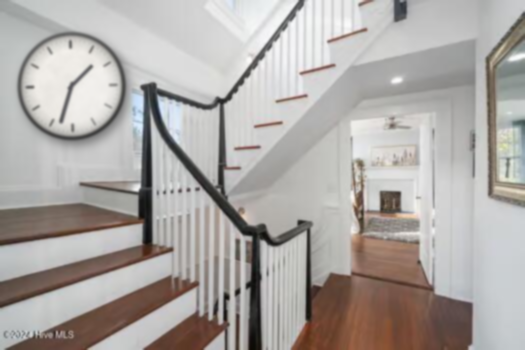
1:33
